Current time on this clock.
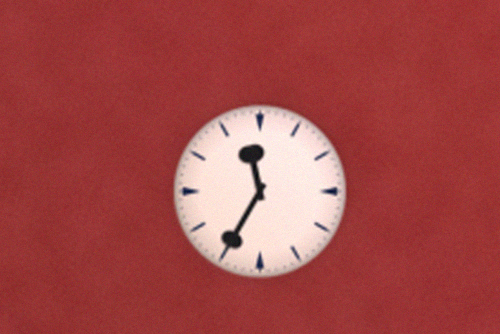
11:35
